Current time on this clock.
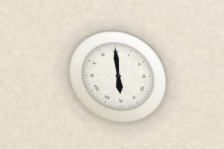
6:00
